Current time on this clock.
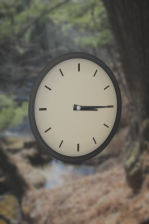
3:15
